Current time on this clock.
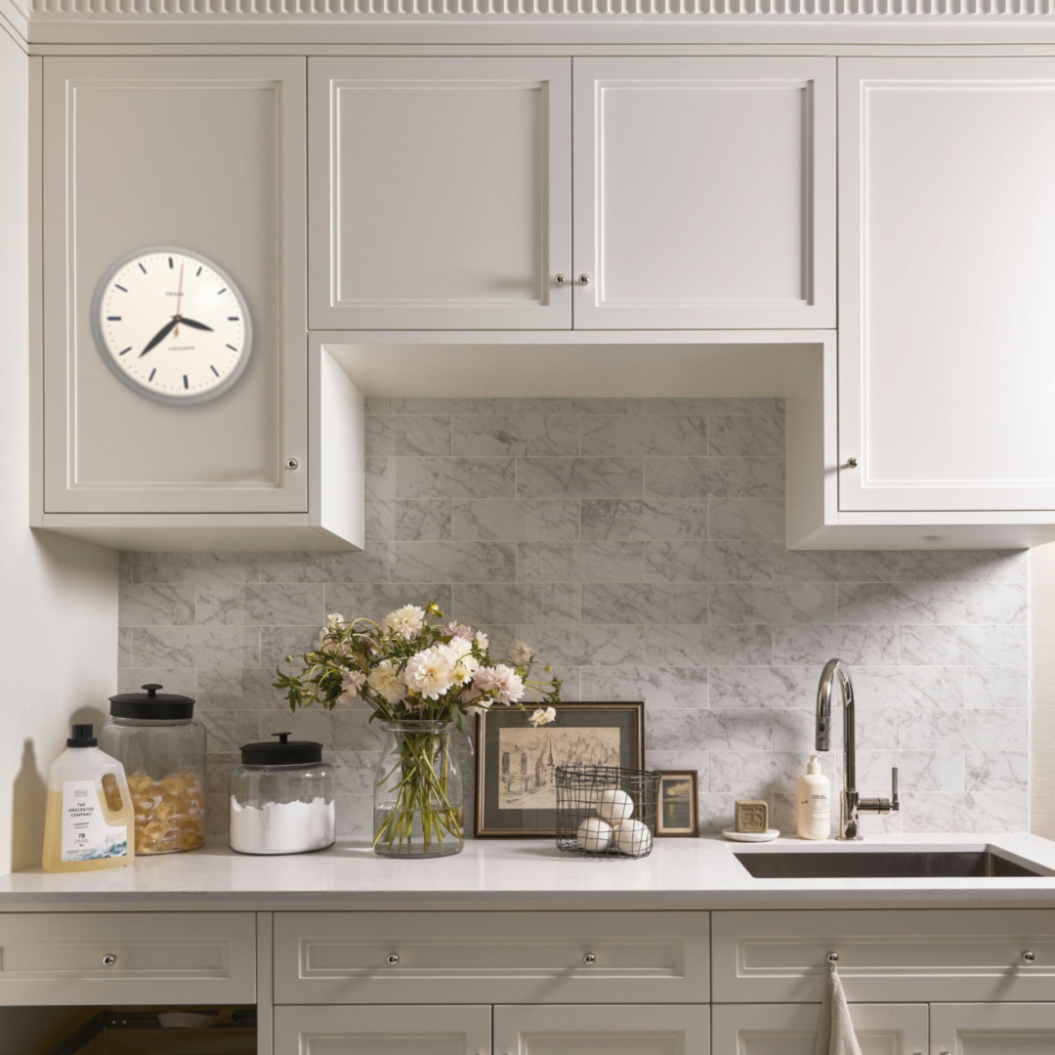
3:38:02
